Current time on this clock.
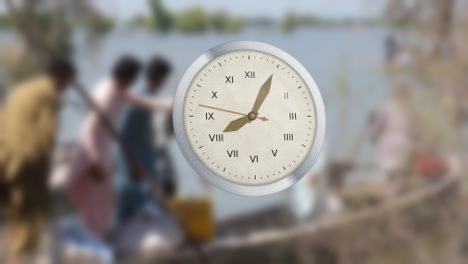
8:04:47
